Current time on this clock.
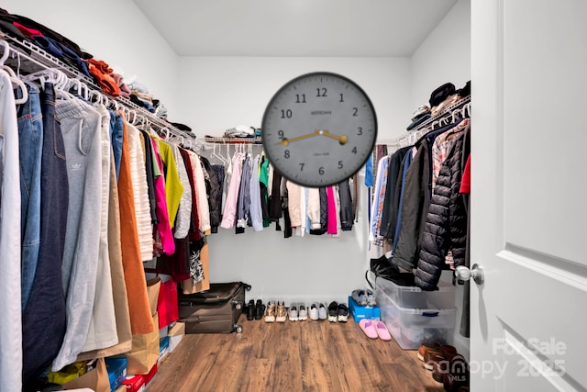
3:43
